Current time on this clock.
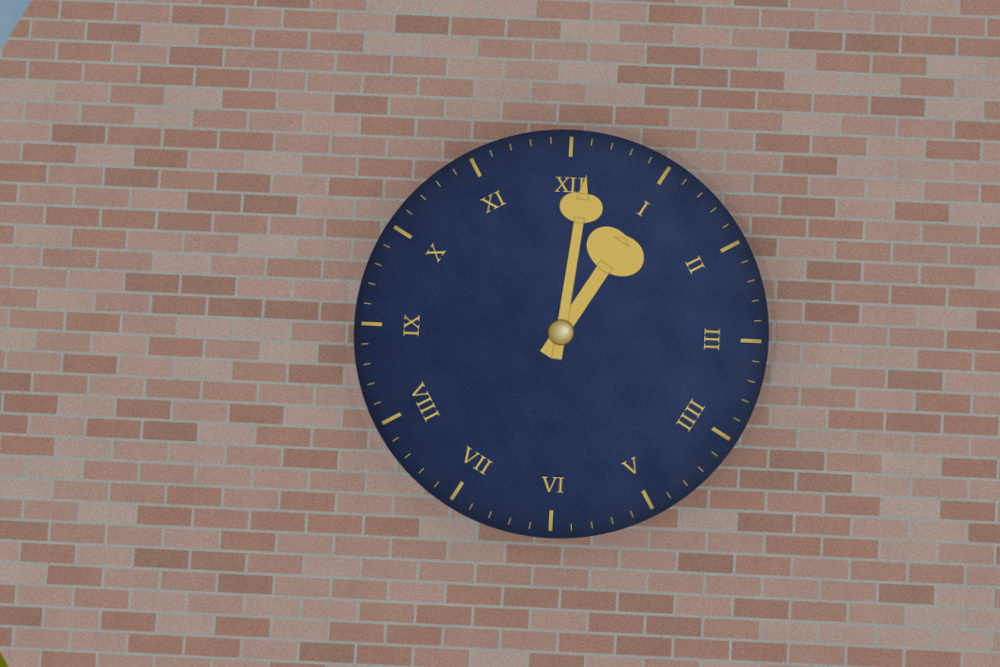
1:01
